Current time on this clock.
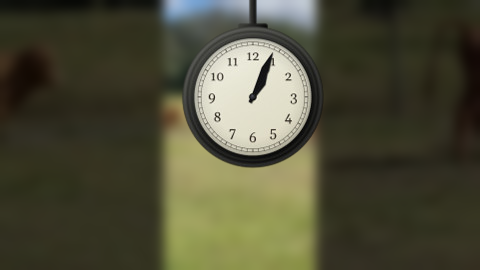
1:04
